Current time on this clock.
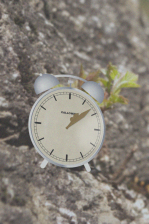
1:08
